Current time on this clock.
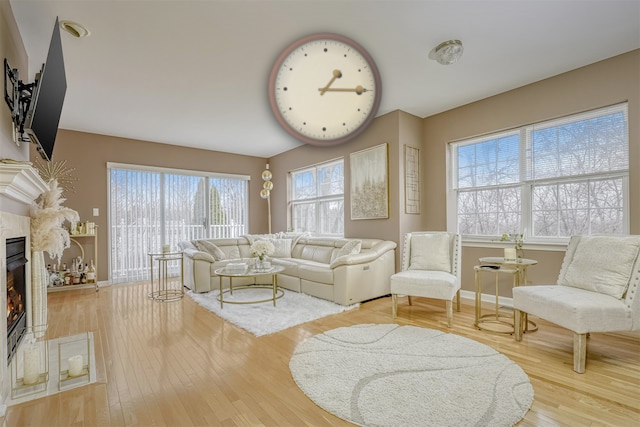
1:15
